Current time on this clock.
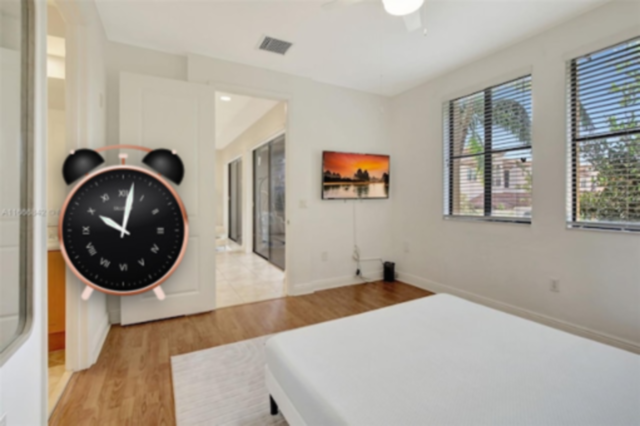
10:02
